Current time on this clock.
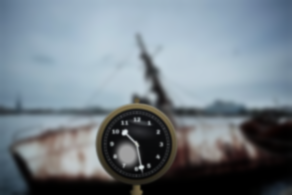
10:28
